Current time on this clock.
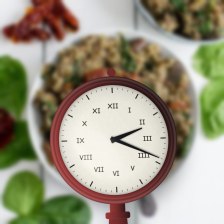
2:19
